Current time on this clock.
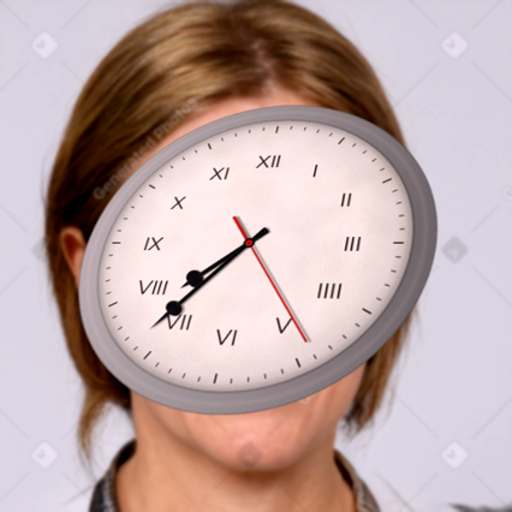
7:36:24
